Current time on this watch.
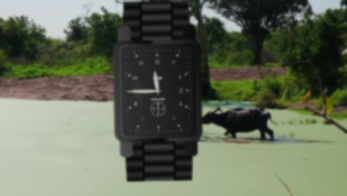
11:45
